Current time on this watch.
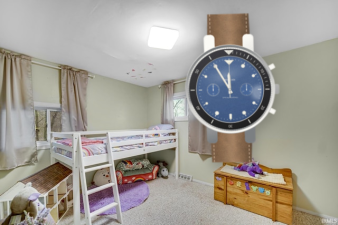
11:55
